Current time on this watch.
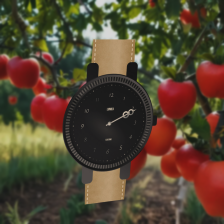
2:11
